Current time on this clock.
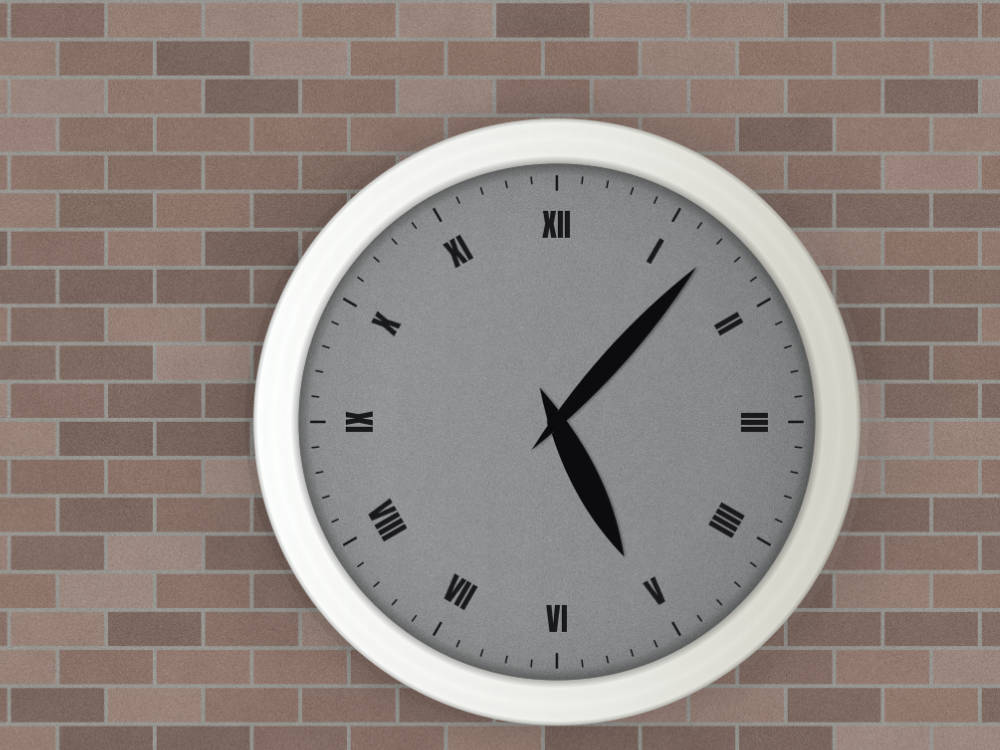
5:07
